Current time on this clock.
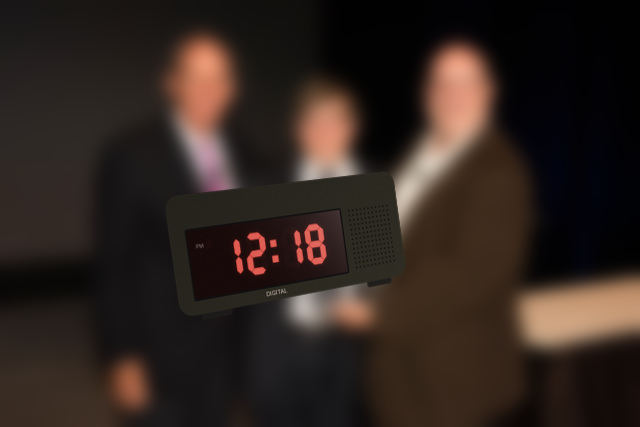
12:18
